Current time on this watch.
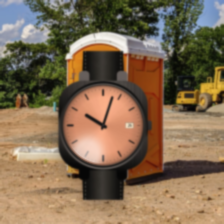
10:03
